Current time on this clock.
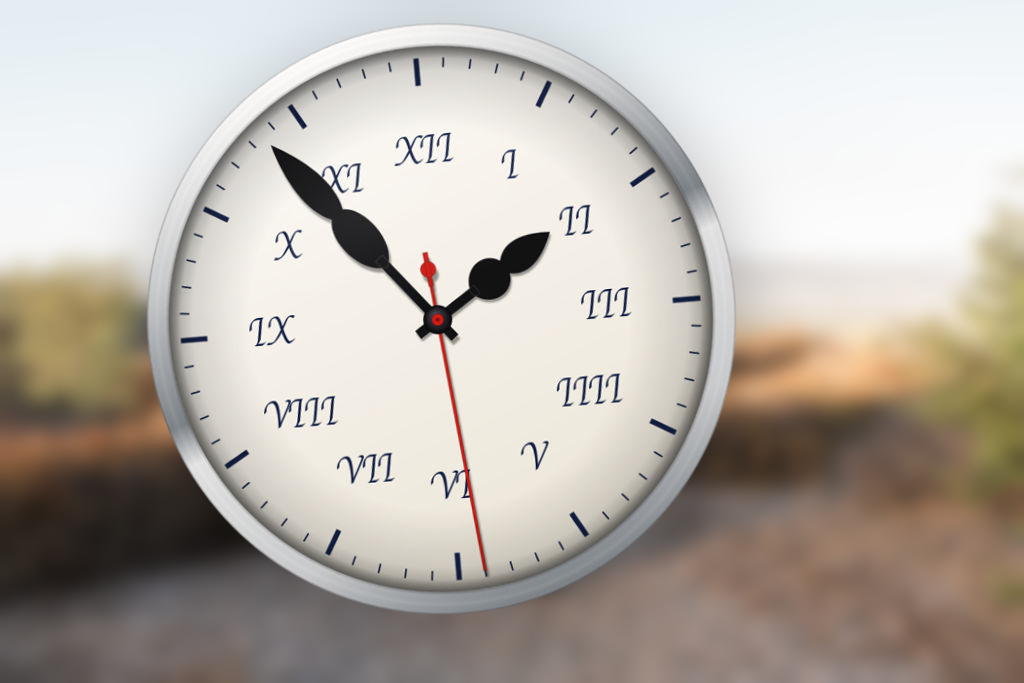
1:53:29
